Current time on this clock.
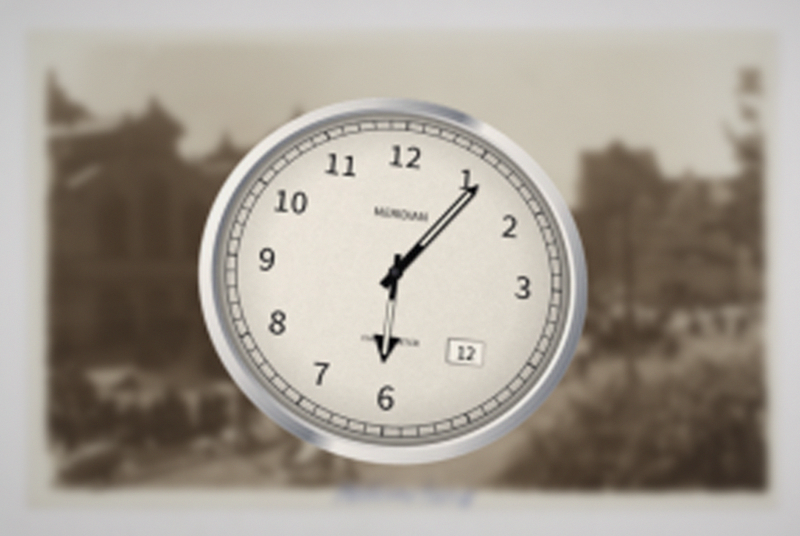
6:06
